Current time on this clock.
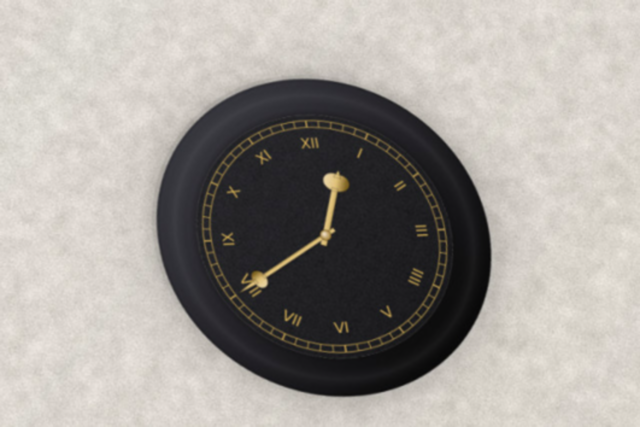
12:40
